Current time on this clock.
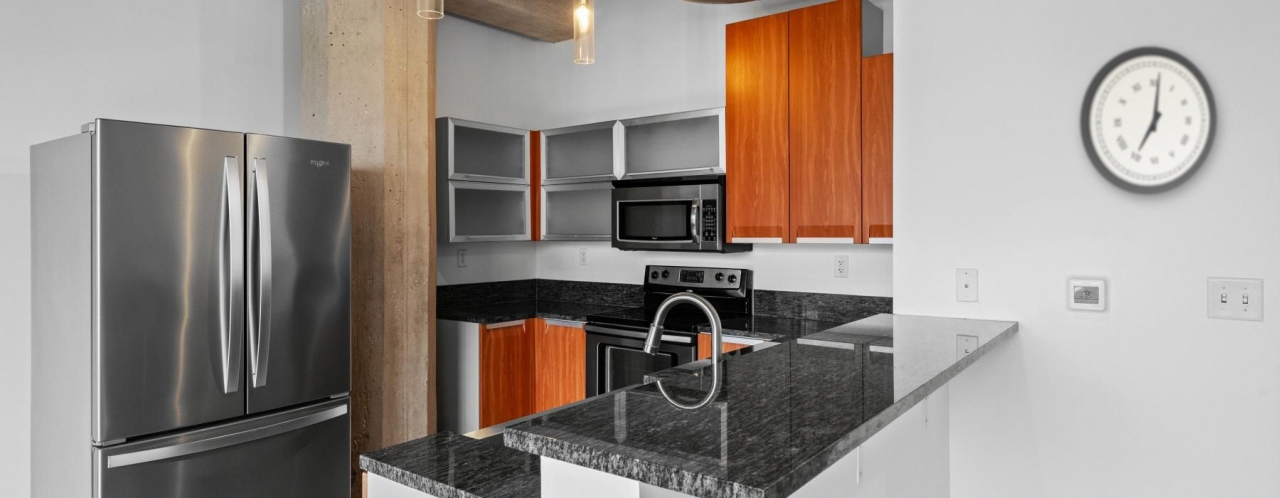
7:01
